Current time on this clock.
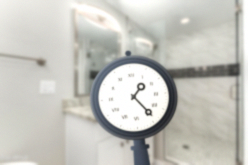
1:24
